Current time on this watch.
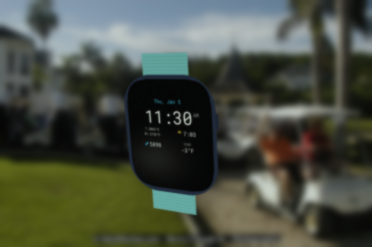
11:30
